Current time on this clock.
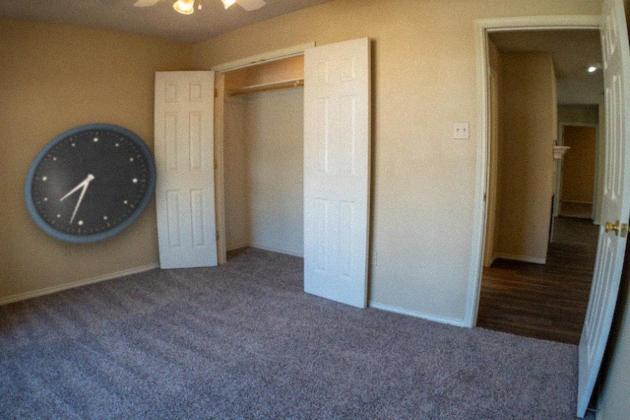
7:32
